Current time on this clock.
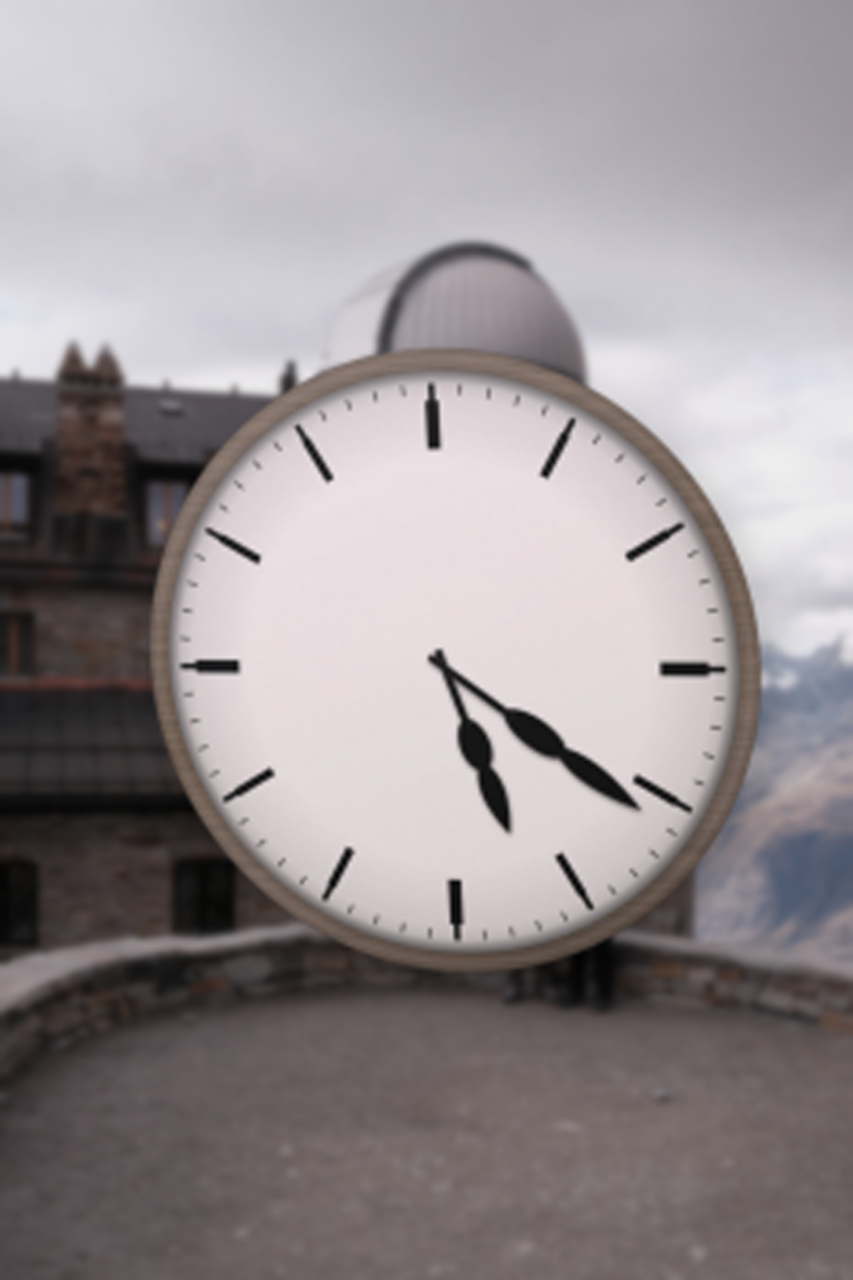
5:21
